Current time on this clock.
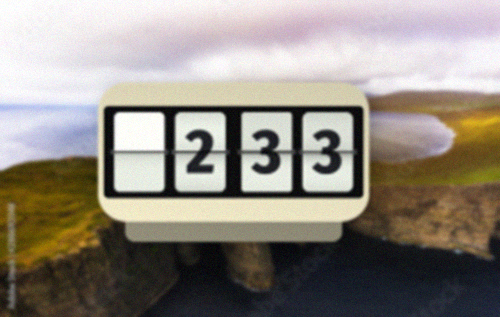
2:33
